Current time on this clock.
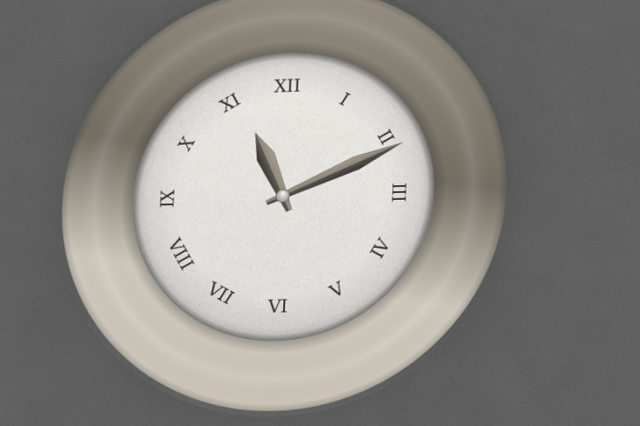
11:11
